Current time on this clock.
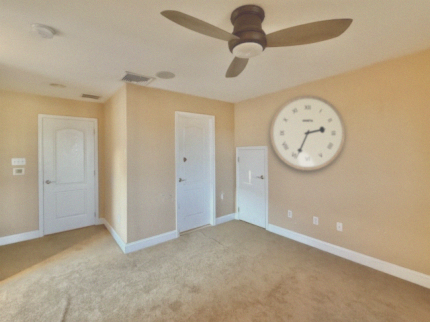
2:34
